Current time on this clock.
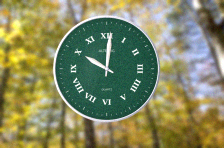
10:01
